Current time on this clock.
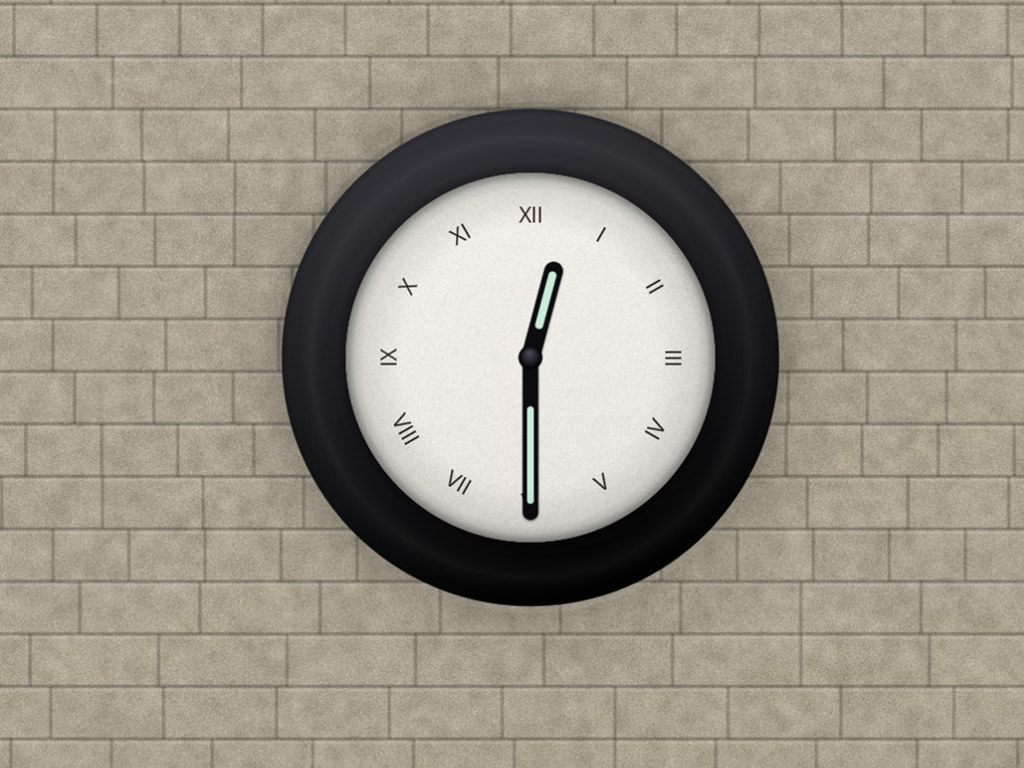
12:30
